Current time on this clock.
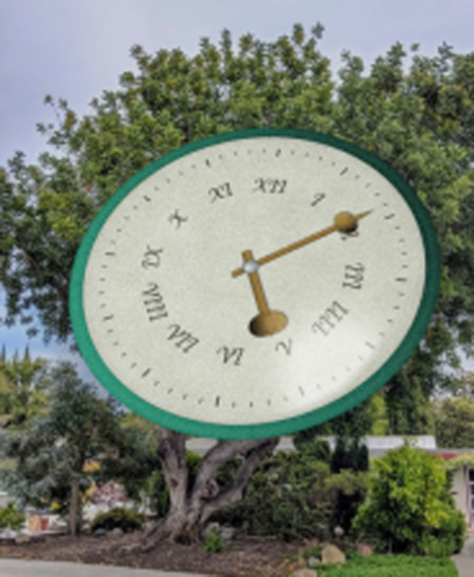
5:09
